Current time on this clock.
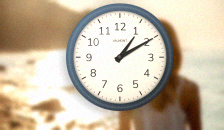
1:10
